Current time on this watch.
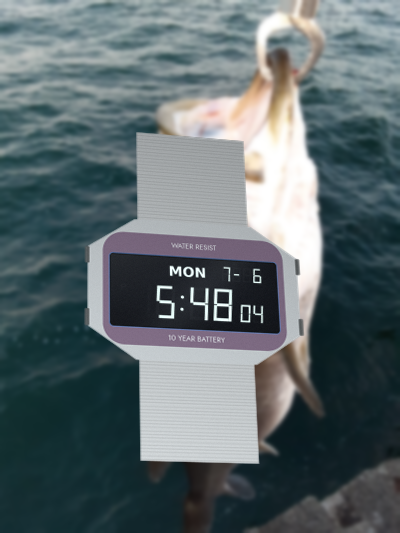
5:48:04
